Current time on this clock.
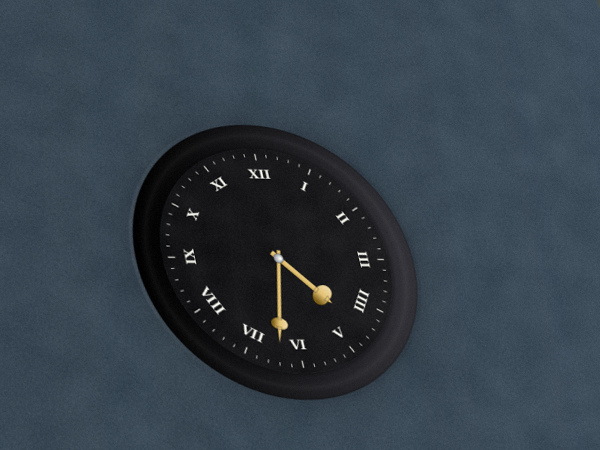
4:32
